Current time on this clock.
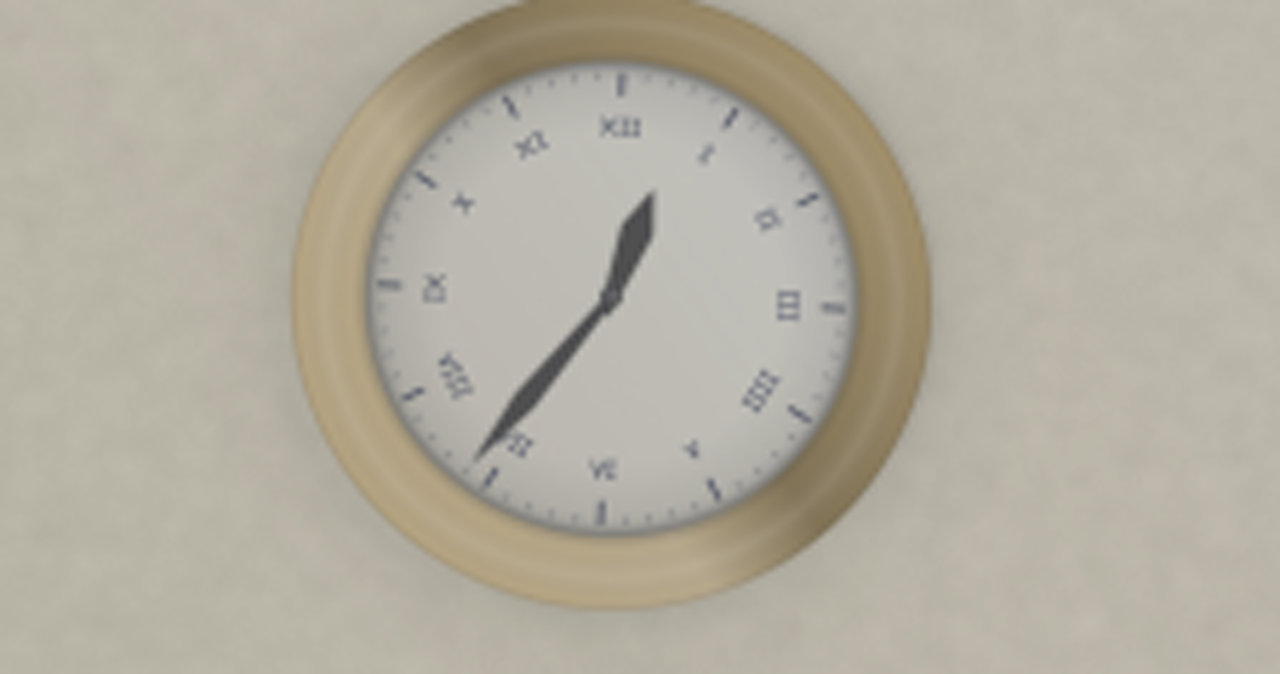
12:36
